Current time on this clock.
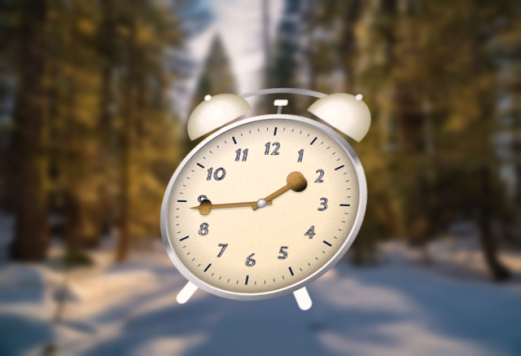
1:44
